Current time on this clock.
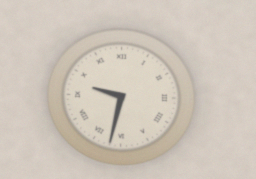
9:32
